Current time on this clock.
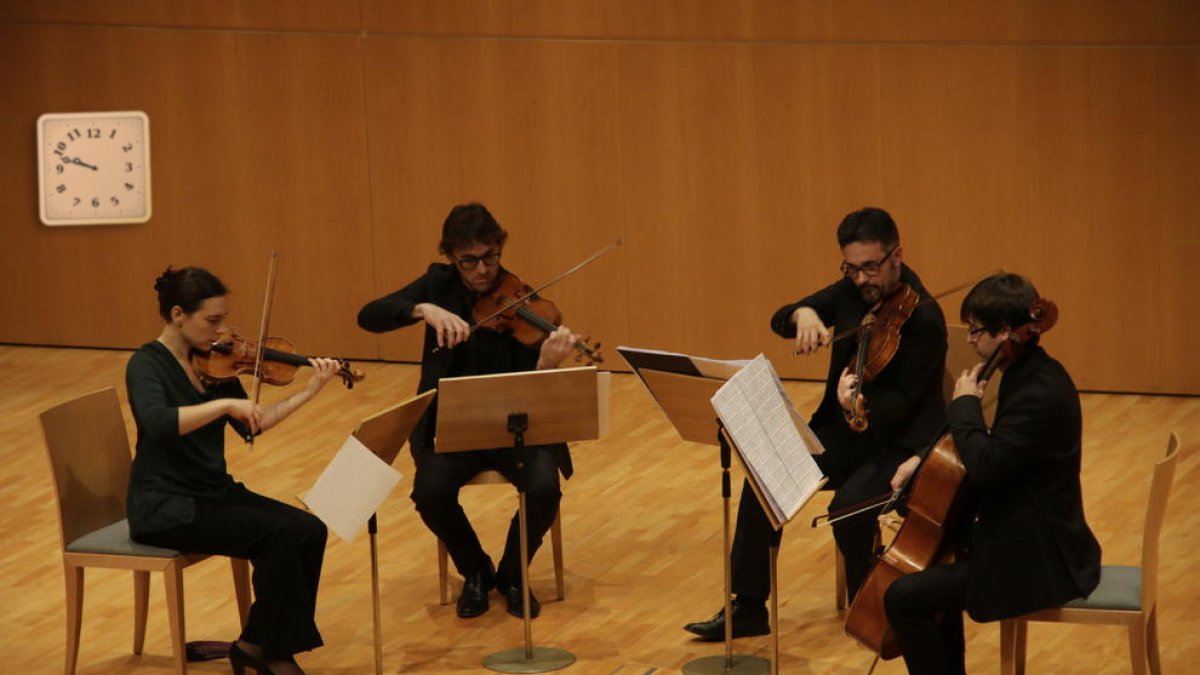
9:48
